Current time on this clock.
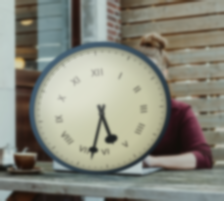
5:33
